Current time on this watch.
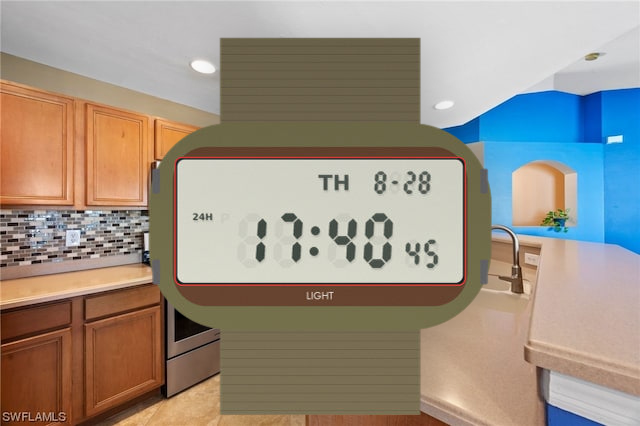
17:40:45
